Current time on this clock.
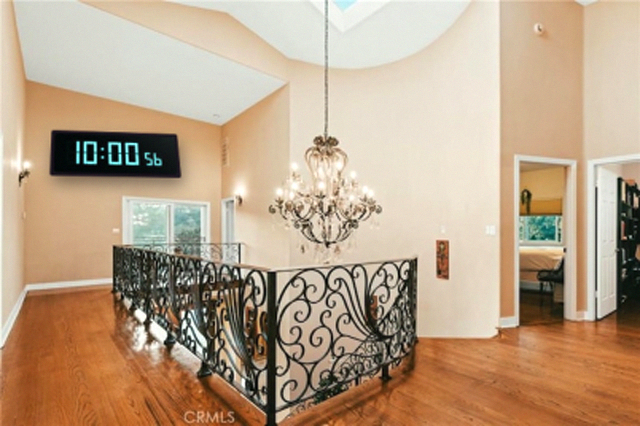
10:00:56
